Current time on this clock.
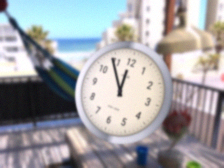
11:54
